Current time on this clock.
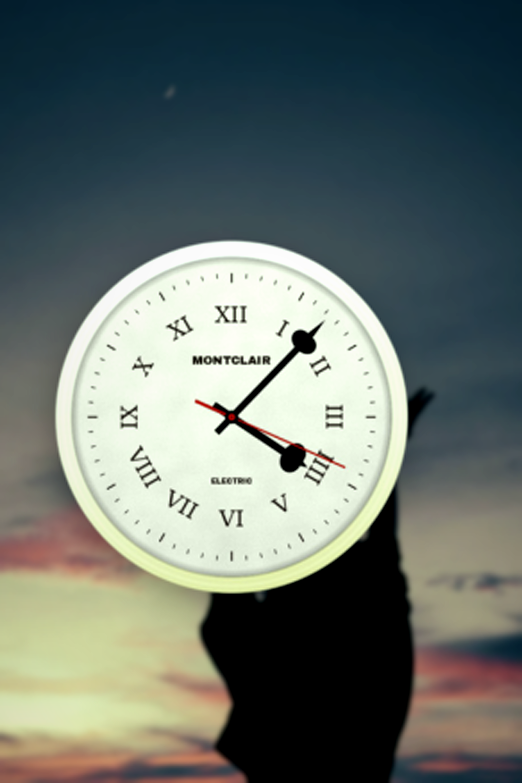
4:07:19
